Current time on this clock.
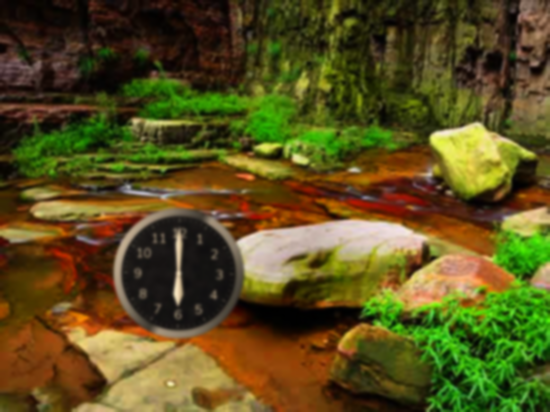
6:00
